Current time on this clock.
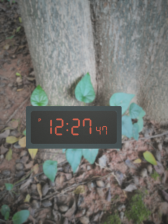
12:27:47
